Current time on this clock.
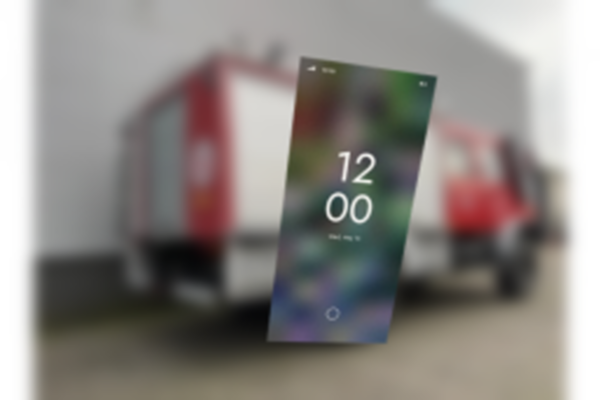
12:00
